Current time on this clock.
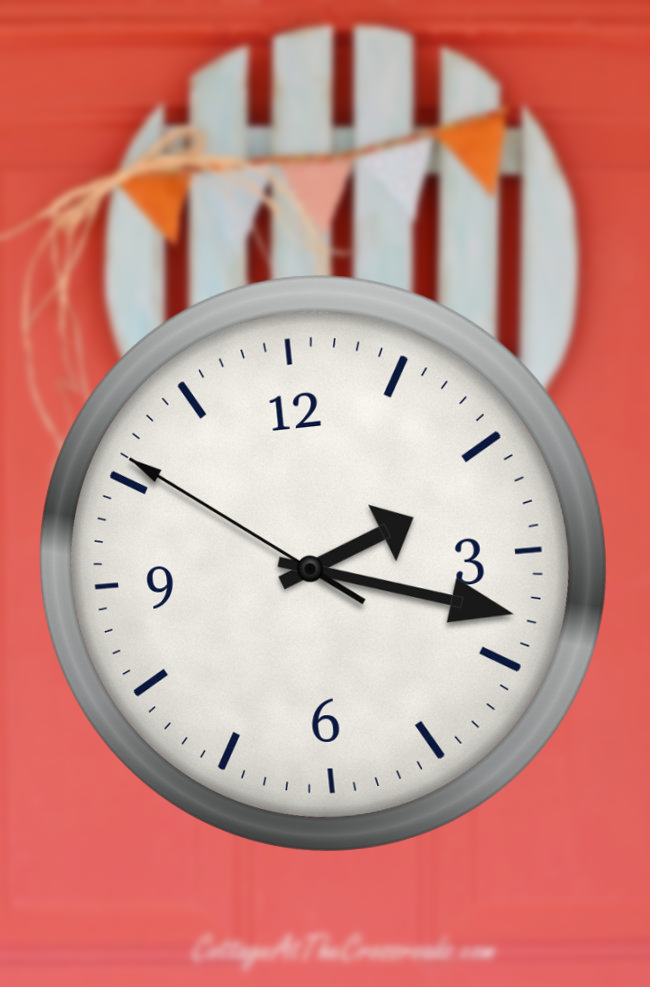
2:17:51
